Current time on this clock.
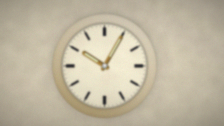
10:05
